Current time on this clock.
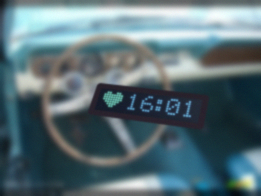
16:01
